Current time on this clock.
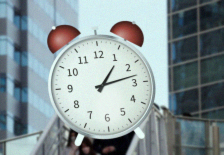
1:13
